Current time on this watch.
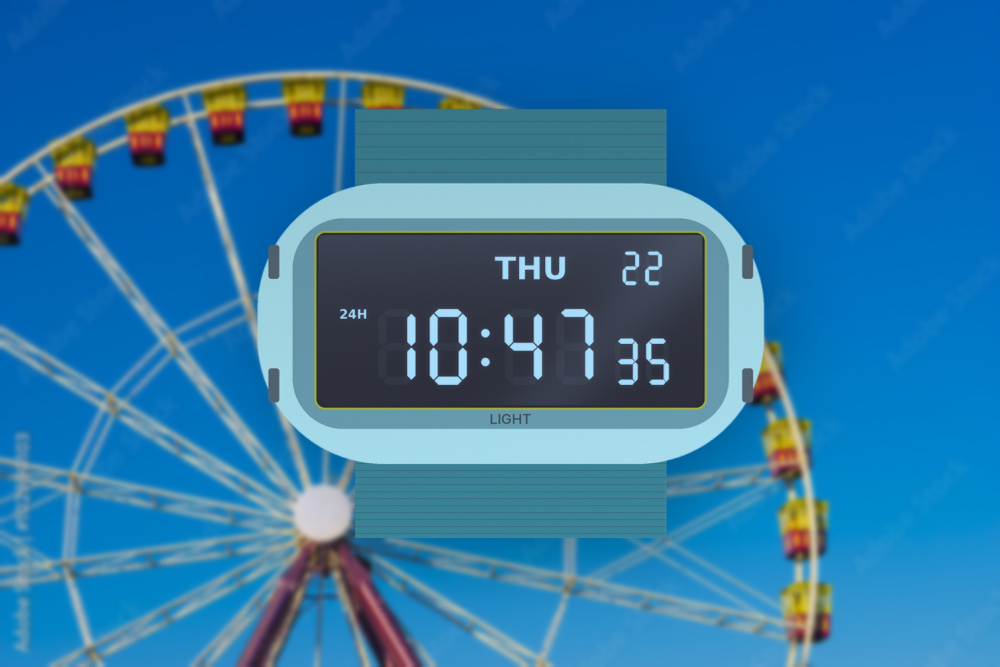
10:47:35
